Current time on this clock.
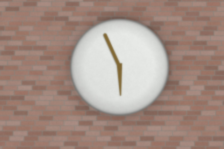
5:56
